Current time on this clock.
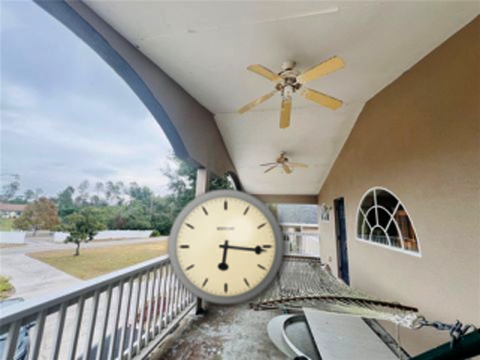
6:16
